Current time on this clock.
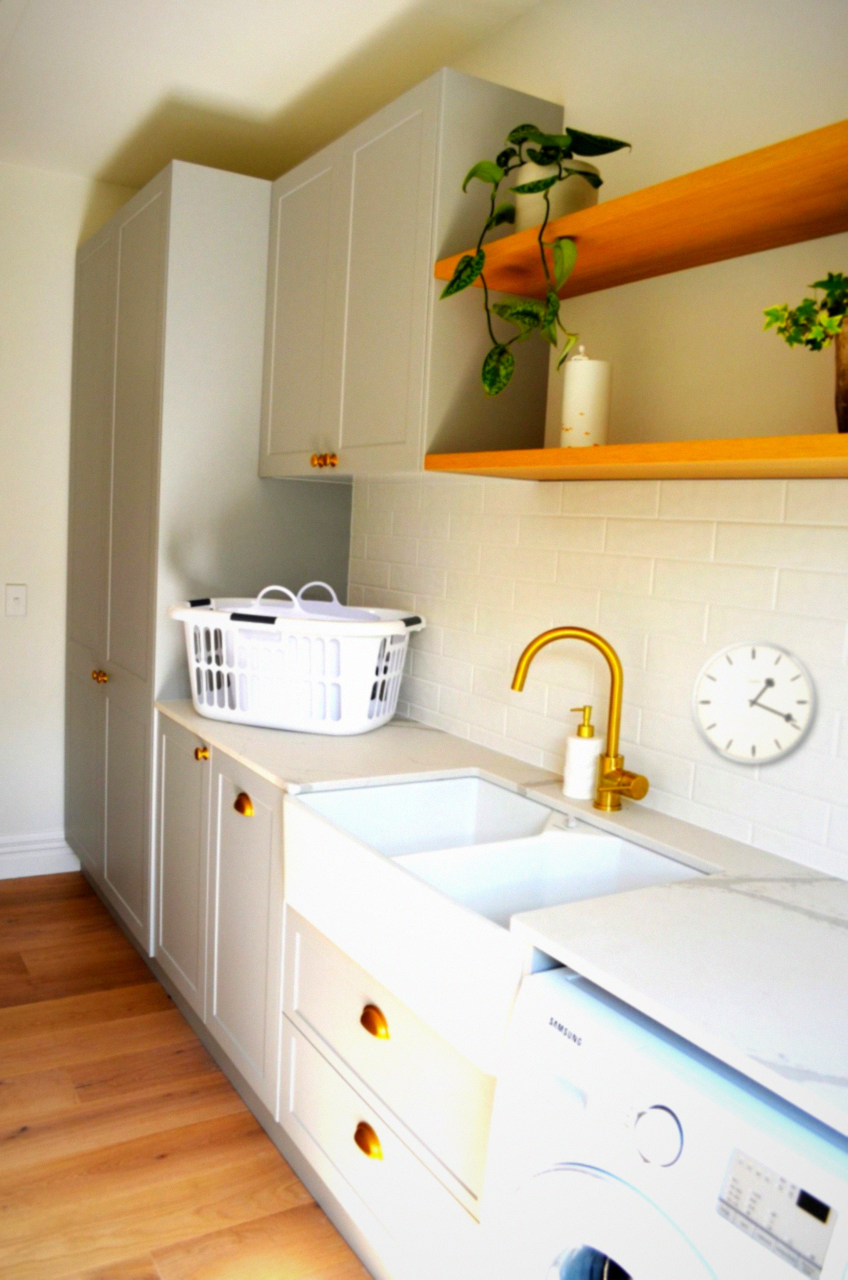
1:19
